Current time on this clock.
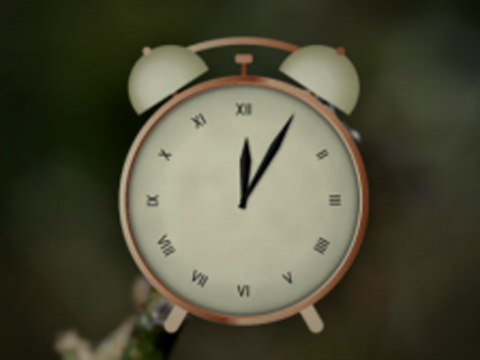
12:05
